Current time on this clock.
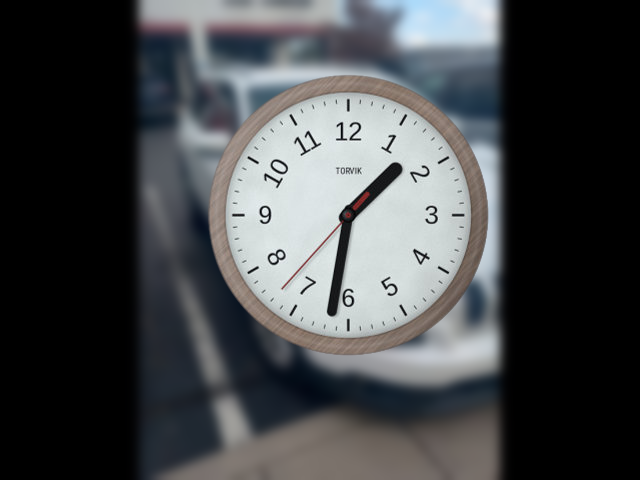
1:31:37
